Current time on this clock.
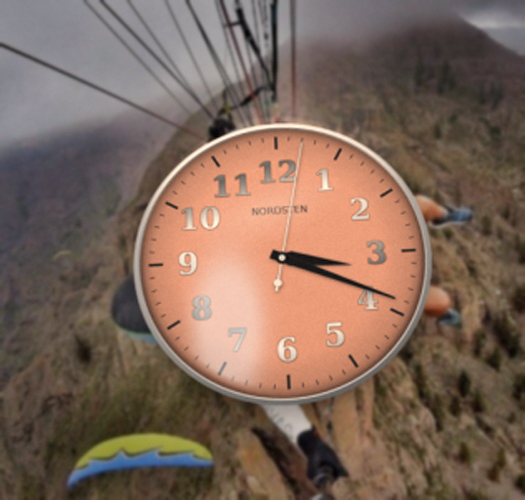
3:19:02
